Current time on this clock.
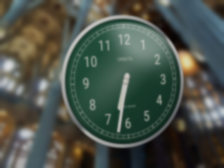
6:32
